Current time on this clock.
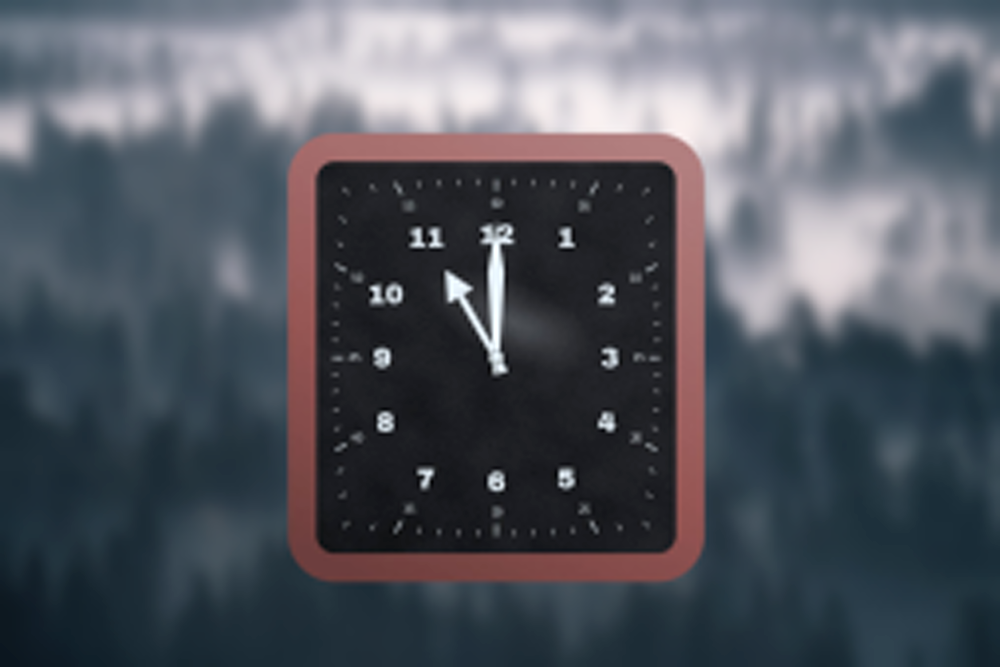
11:00
